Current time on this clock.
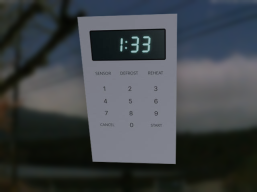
1:33
